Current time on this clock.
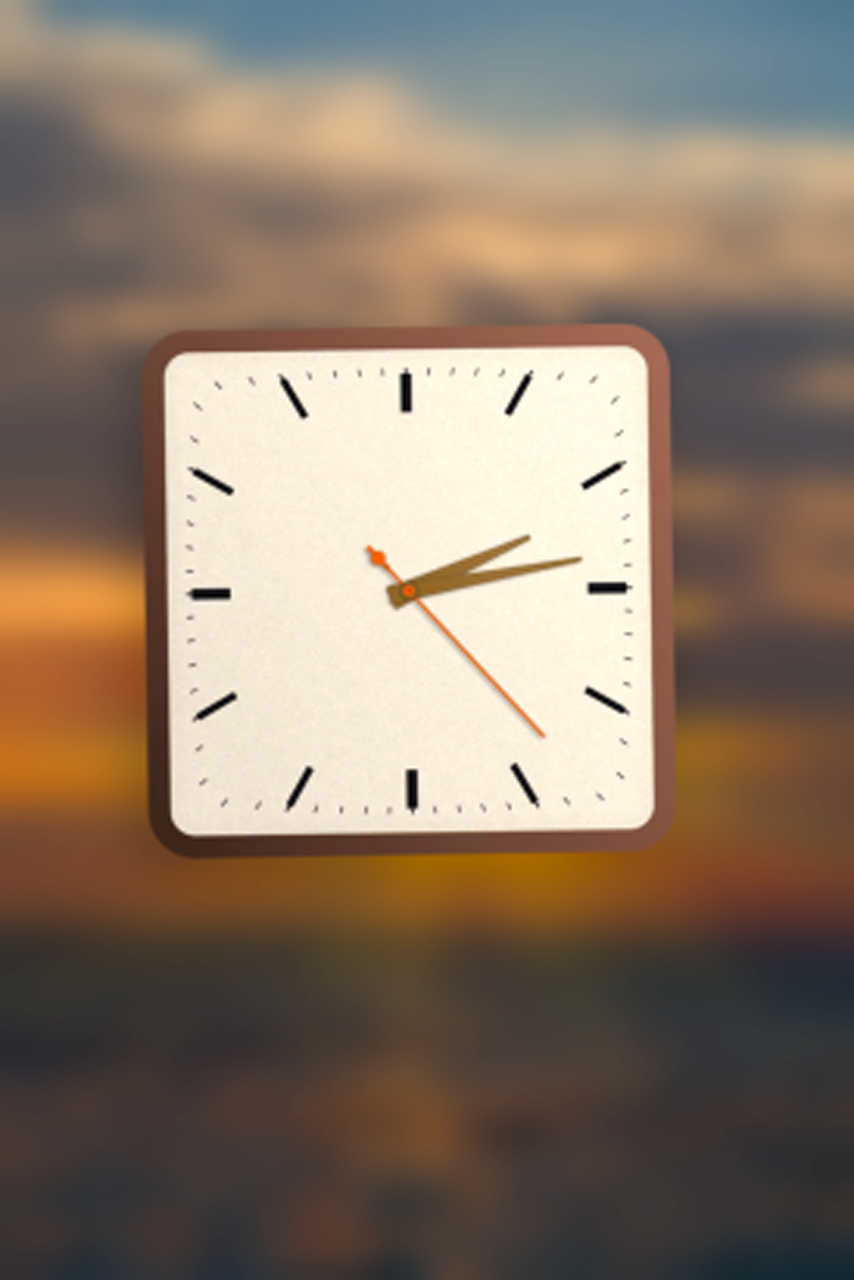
2:13:23
